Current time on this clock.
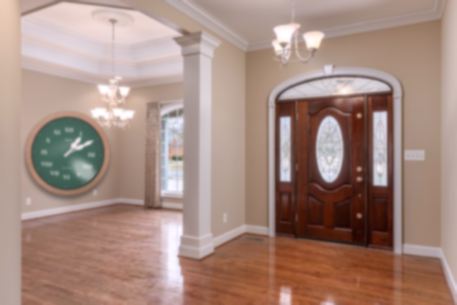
1:10
